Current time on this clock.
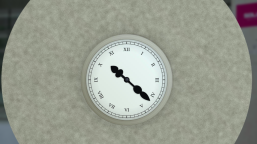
10:22
